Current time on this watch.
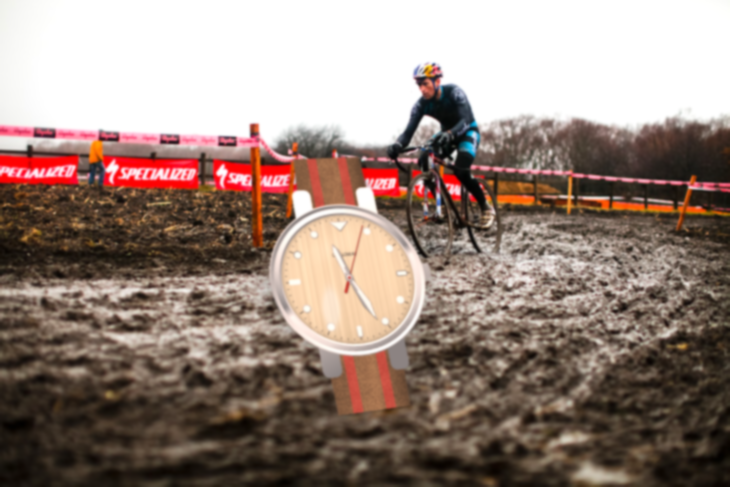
11:26:04
